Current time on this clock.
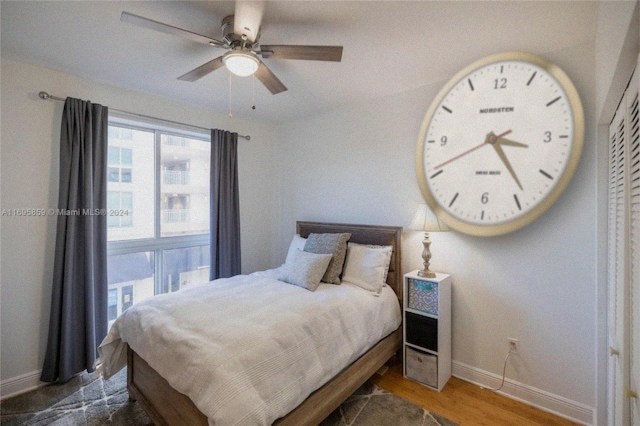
3:23:41
